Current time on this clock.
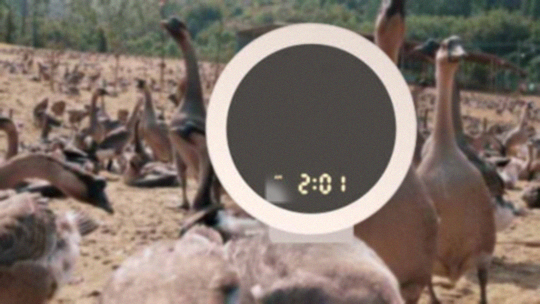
2:01
